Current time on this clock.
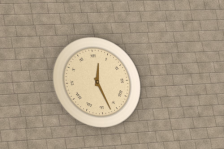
12:27
